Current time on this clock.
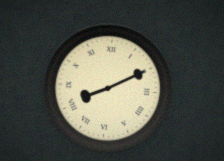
8:10
